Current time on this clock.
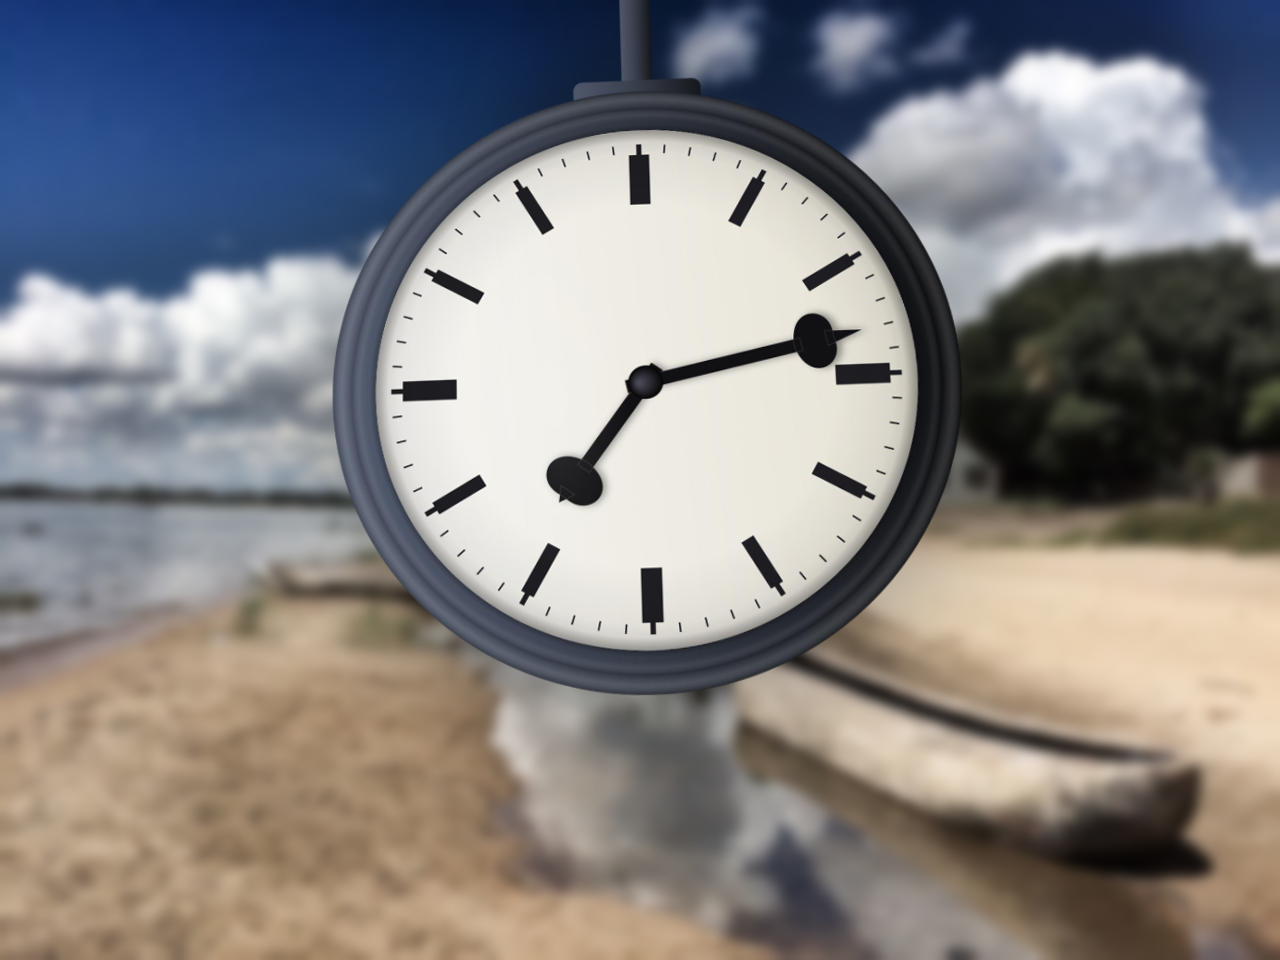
7:13
